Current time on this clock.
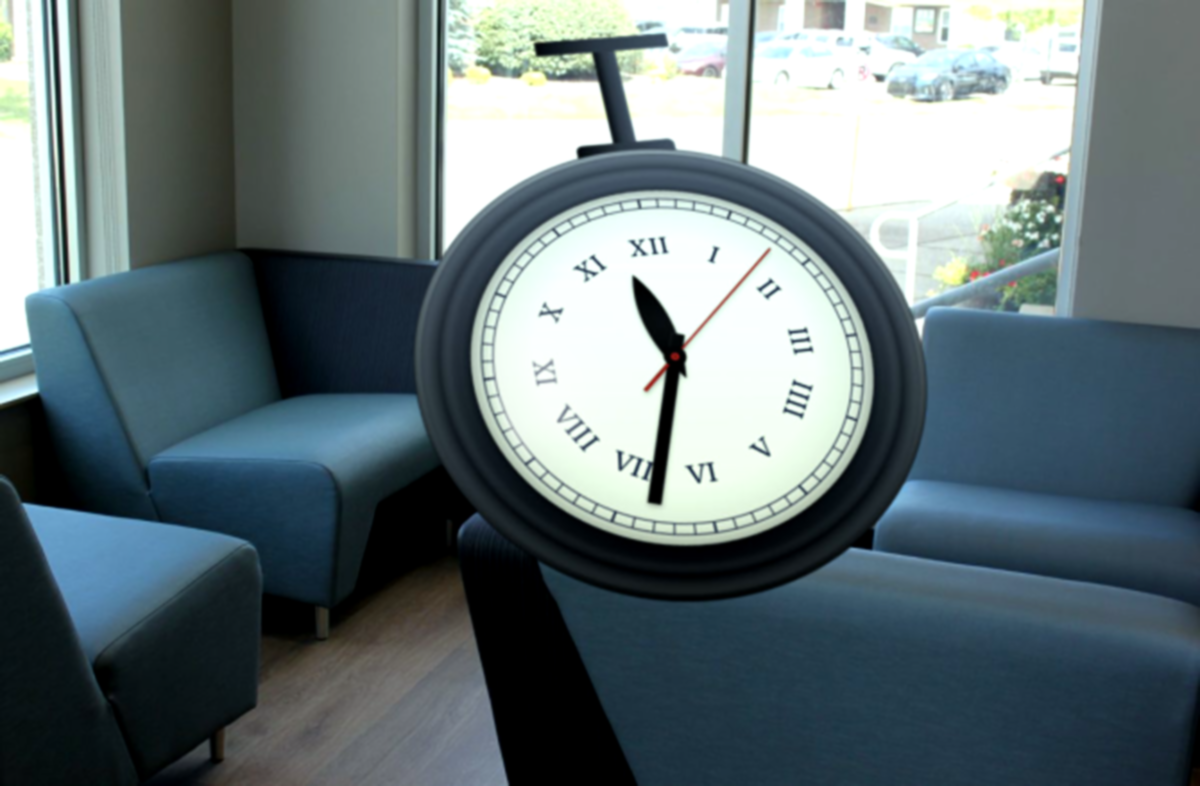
11:33:08
